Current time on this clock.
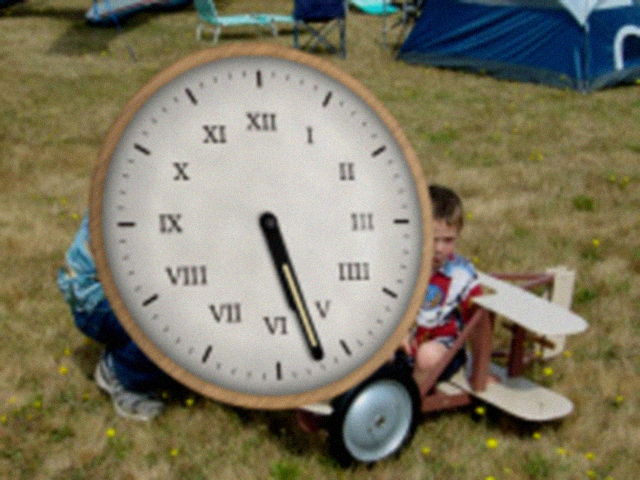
5:27
